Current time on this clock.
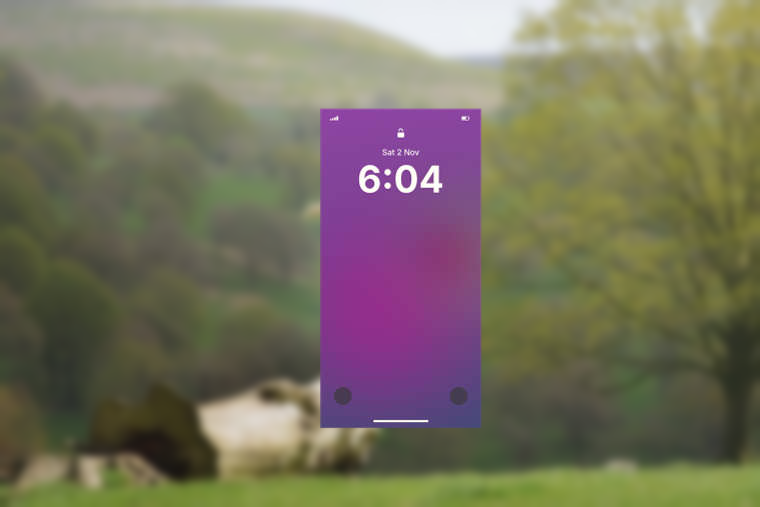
6:04
